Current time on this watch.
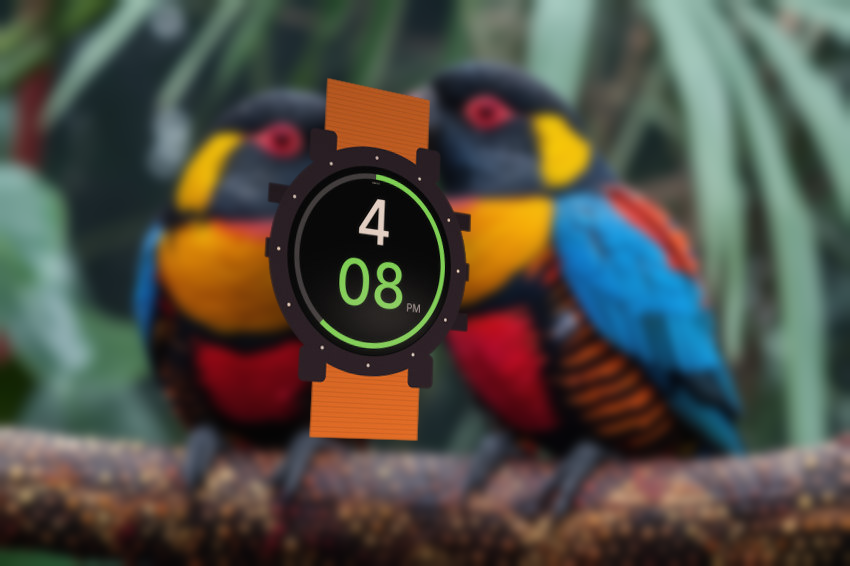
4:08
